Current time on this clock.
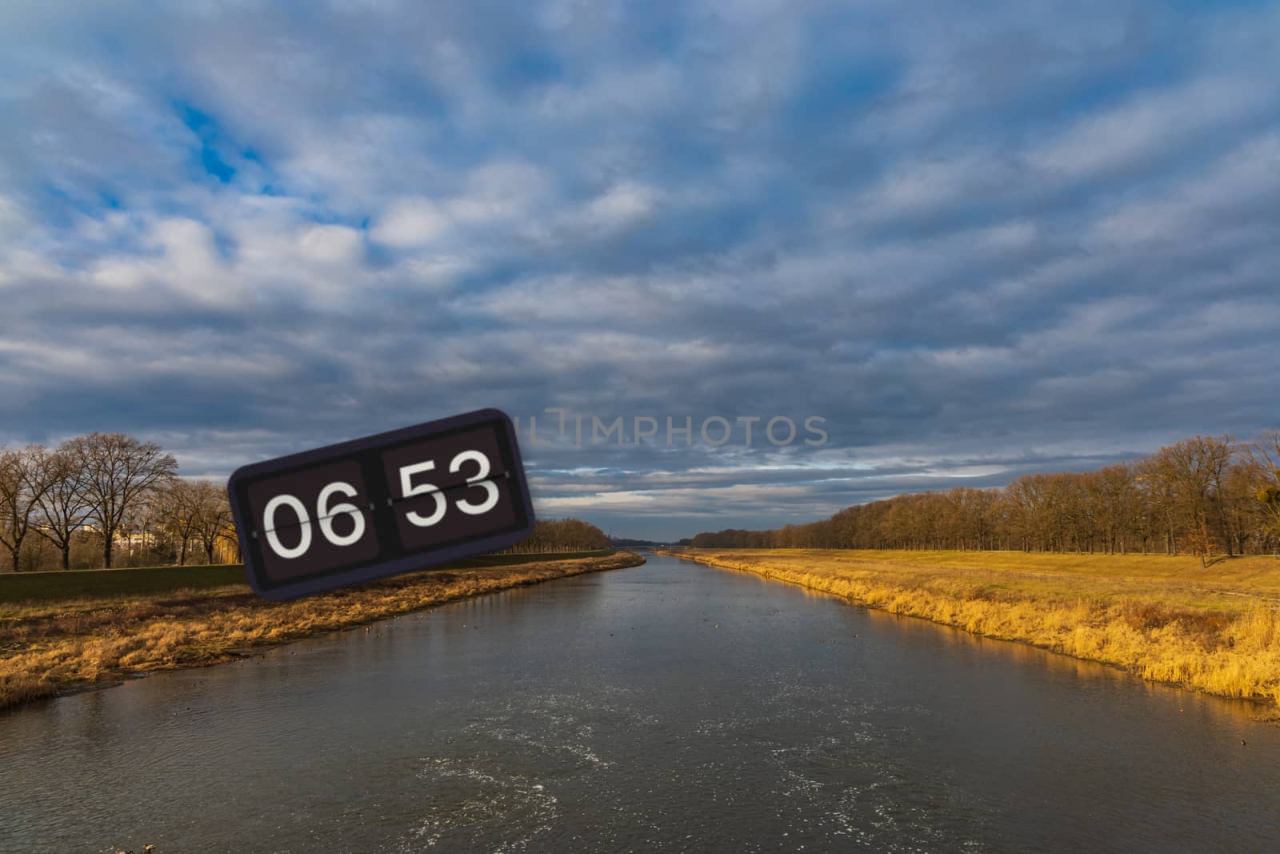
6:53
